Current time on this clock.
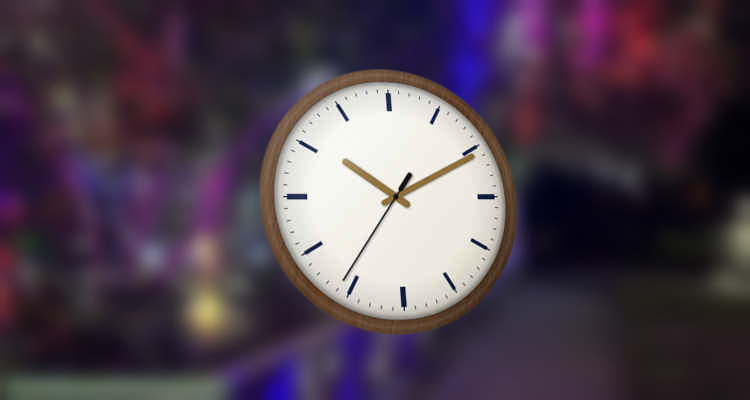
10:10:36
